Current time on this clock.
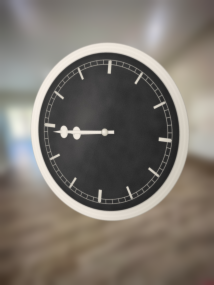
8:44
